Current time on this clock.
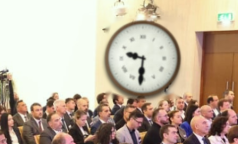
9:31
